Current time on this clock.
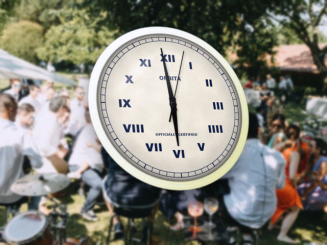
5:59:03
